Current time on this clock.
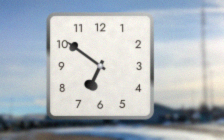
6:51
